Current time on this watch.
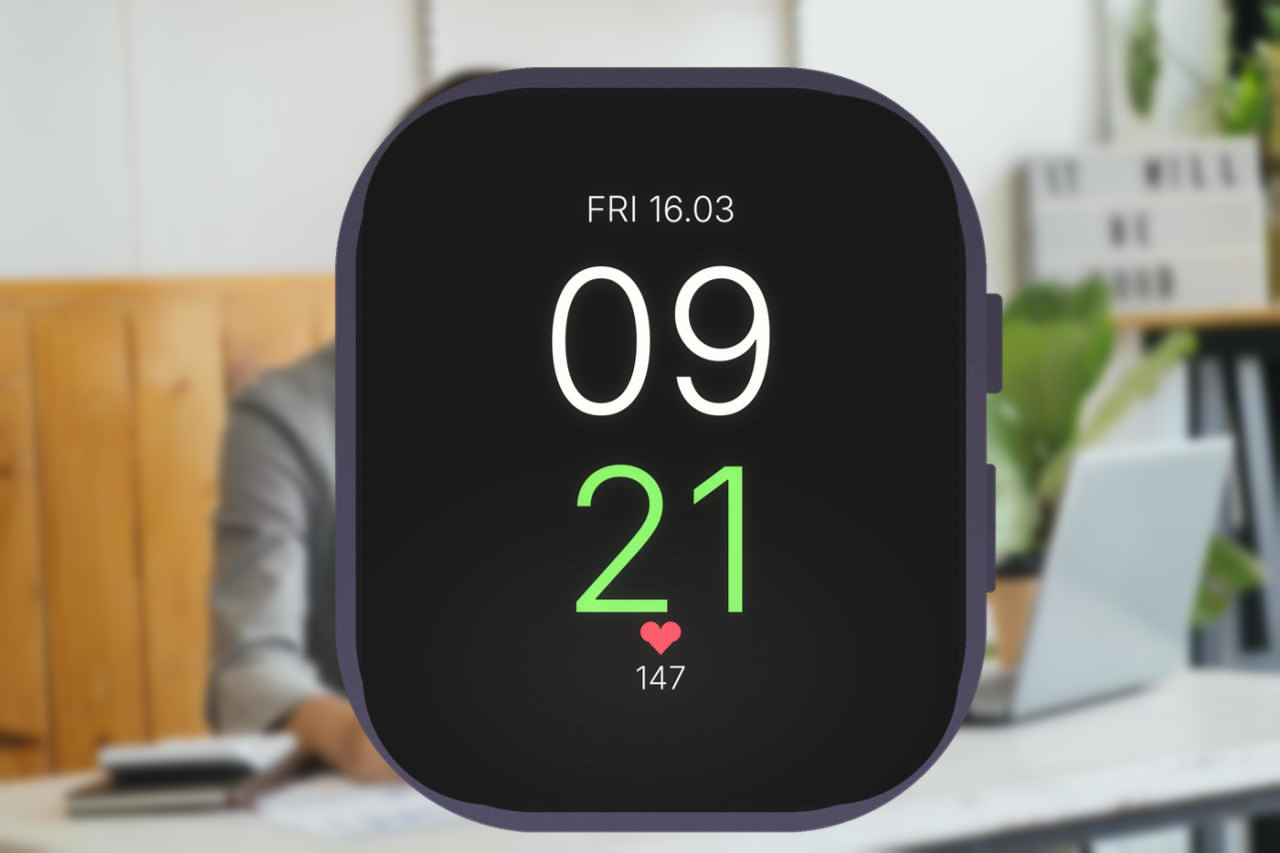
9:21
